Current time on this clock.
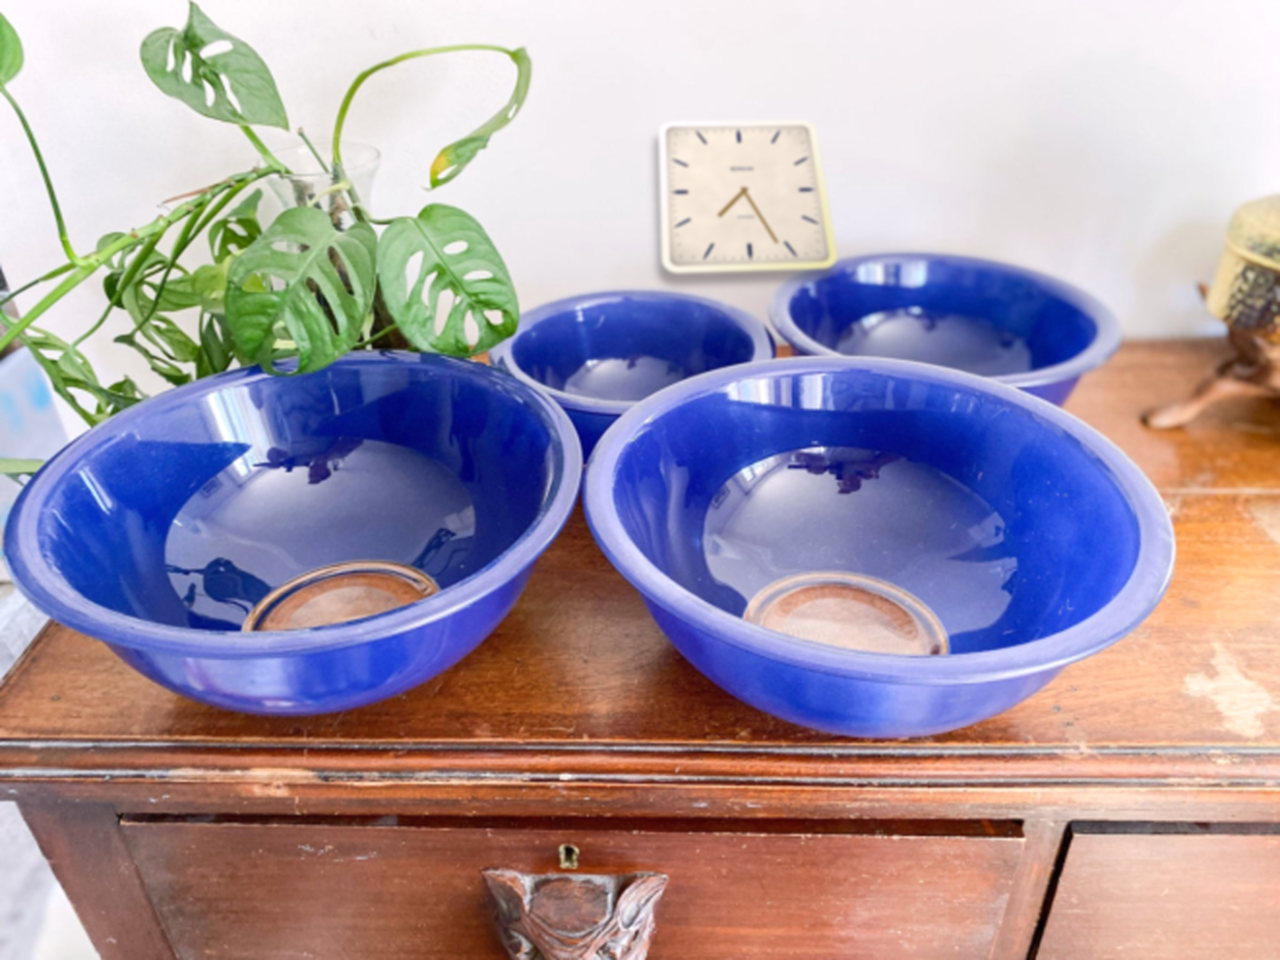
7:26
